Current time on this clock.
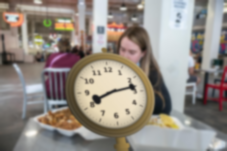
8:13
